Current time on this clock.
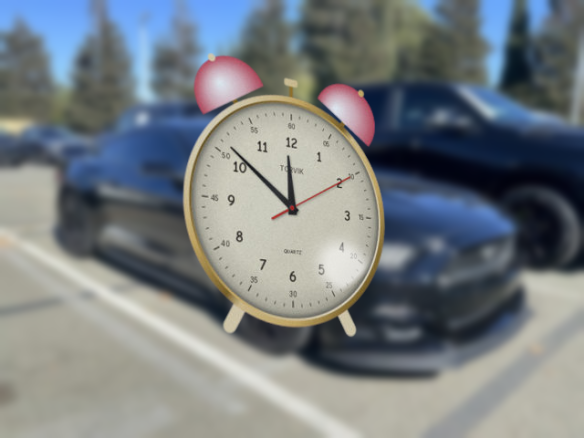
11:51:10
